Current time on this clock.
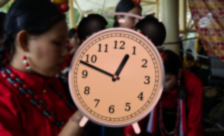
12:48
